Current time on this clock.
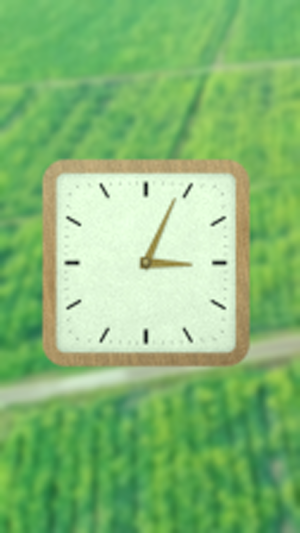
3:04
